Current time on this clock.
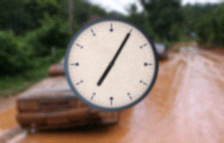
7:05
